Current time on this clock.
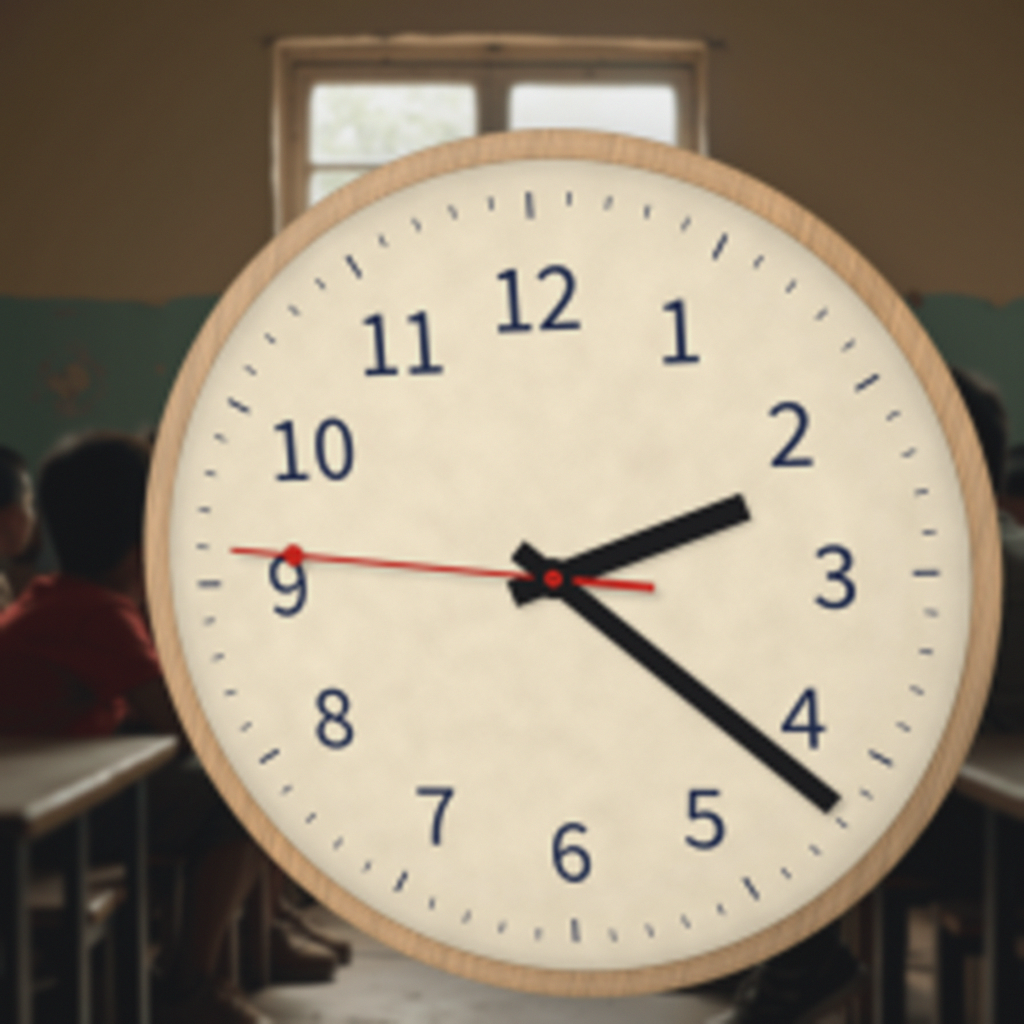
2:21:46
